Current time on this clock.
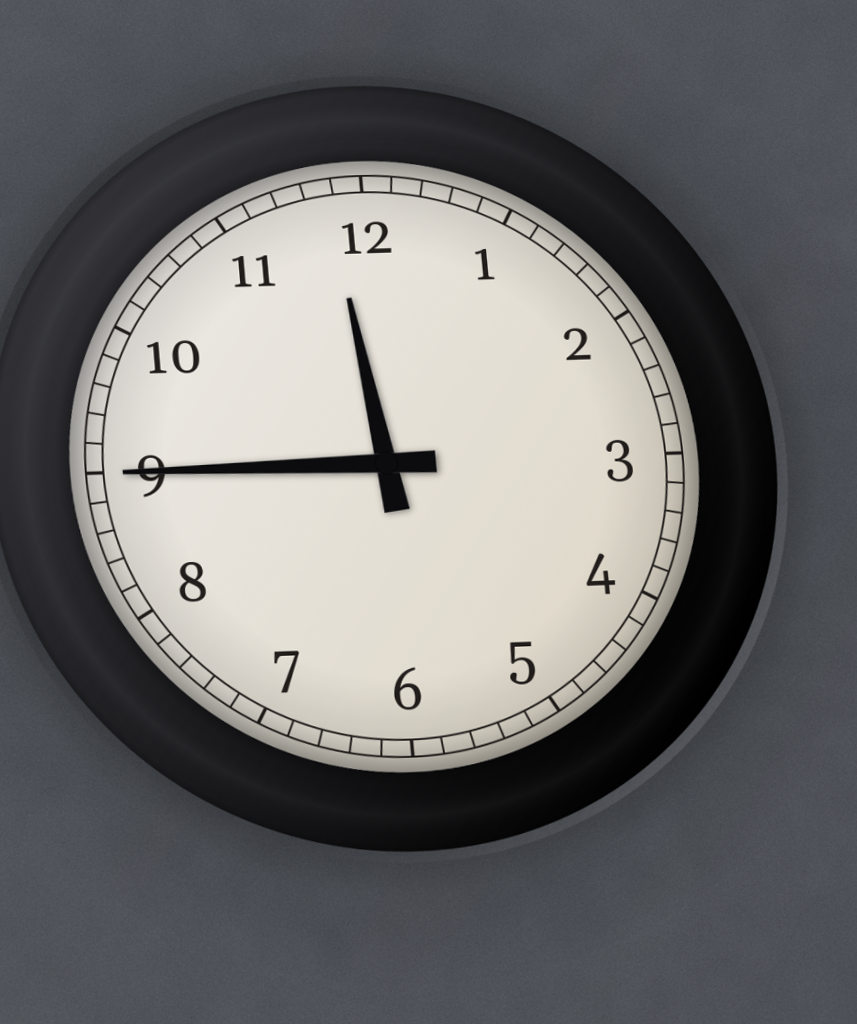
11:45
